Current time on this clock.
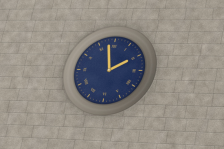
1:58
